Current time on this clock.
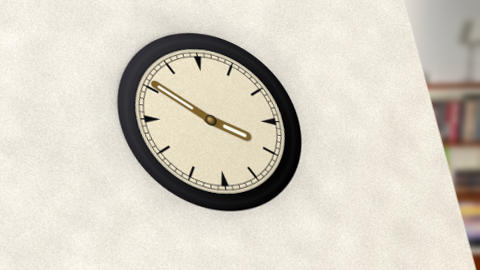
3:51
